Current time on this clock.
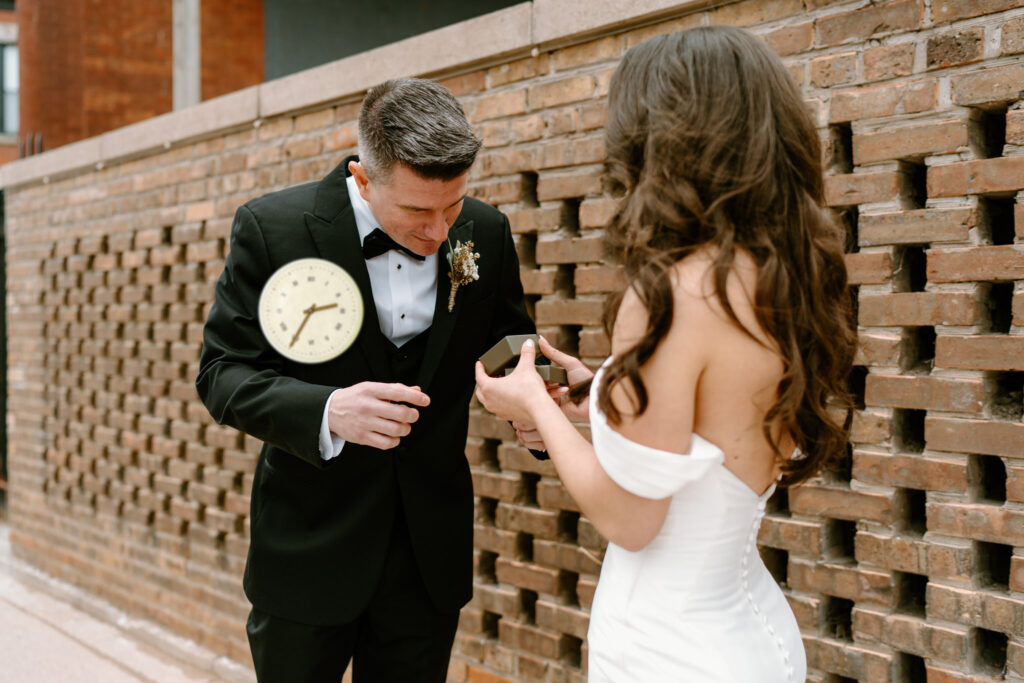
2:35
